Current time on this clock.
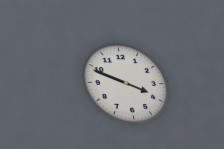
3:49
